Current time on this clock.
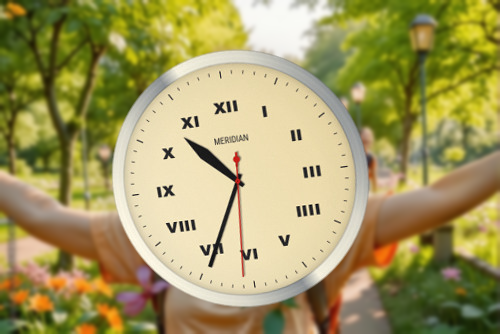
10:34:31
